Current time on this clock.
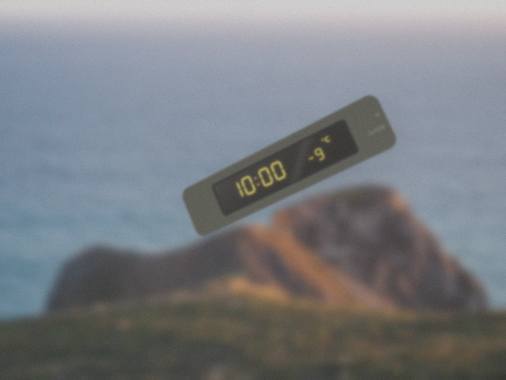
10:00
